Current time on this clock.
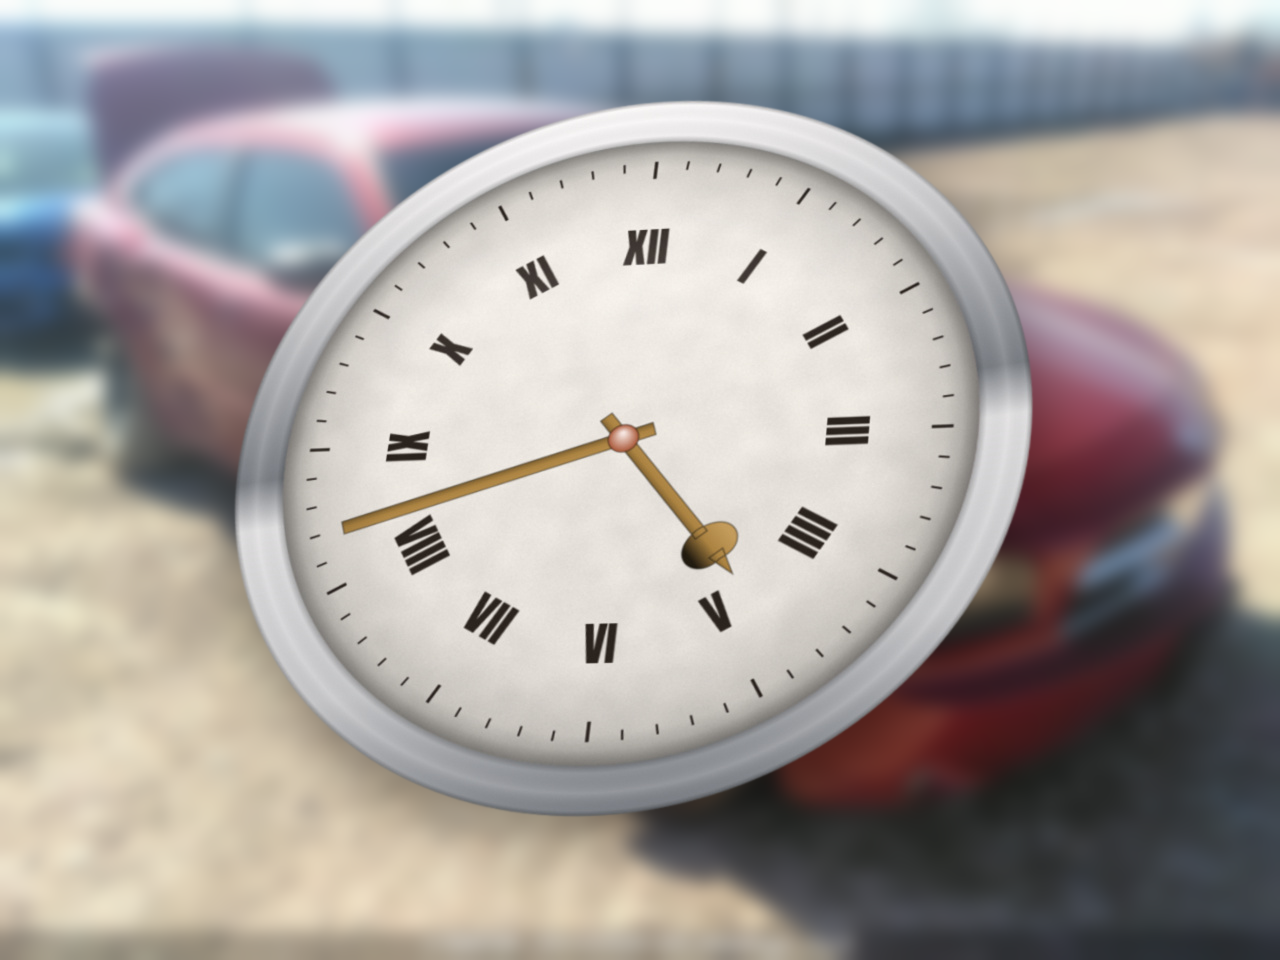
4:42
